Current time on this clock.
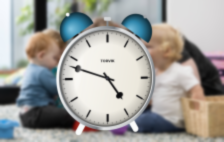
4:48
